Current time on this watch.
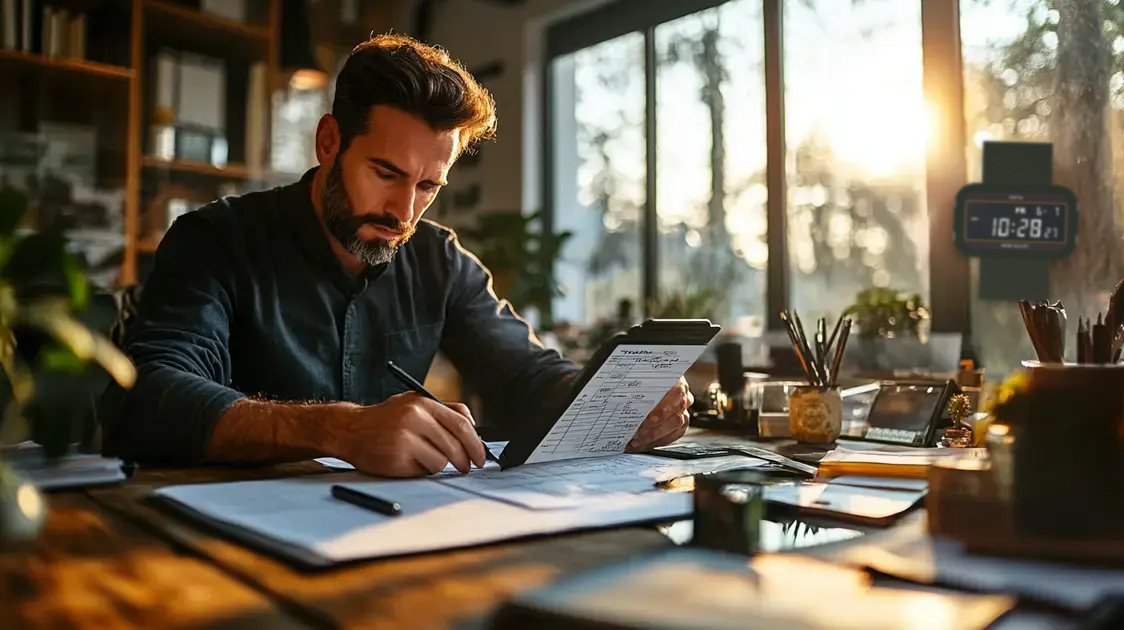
10:28
